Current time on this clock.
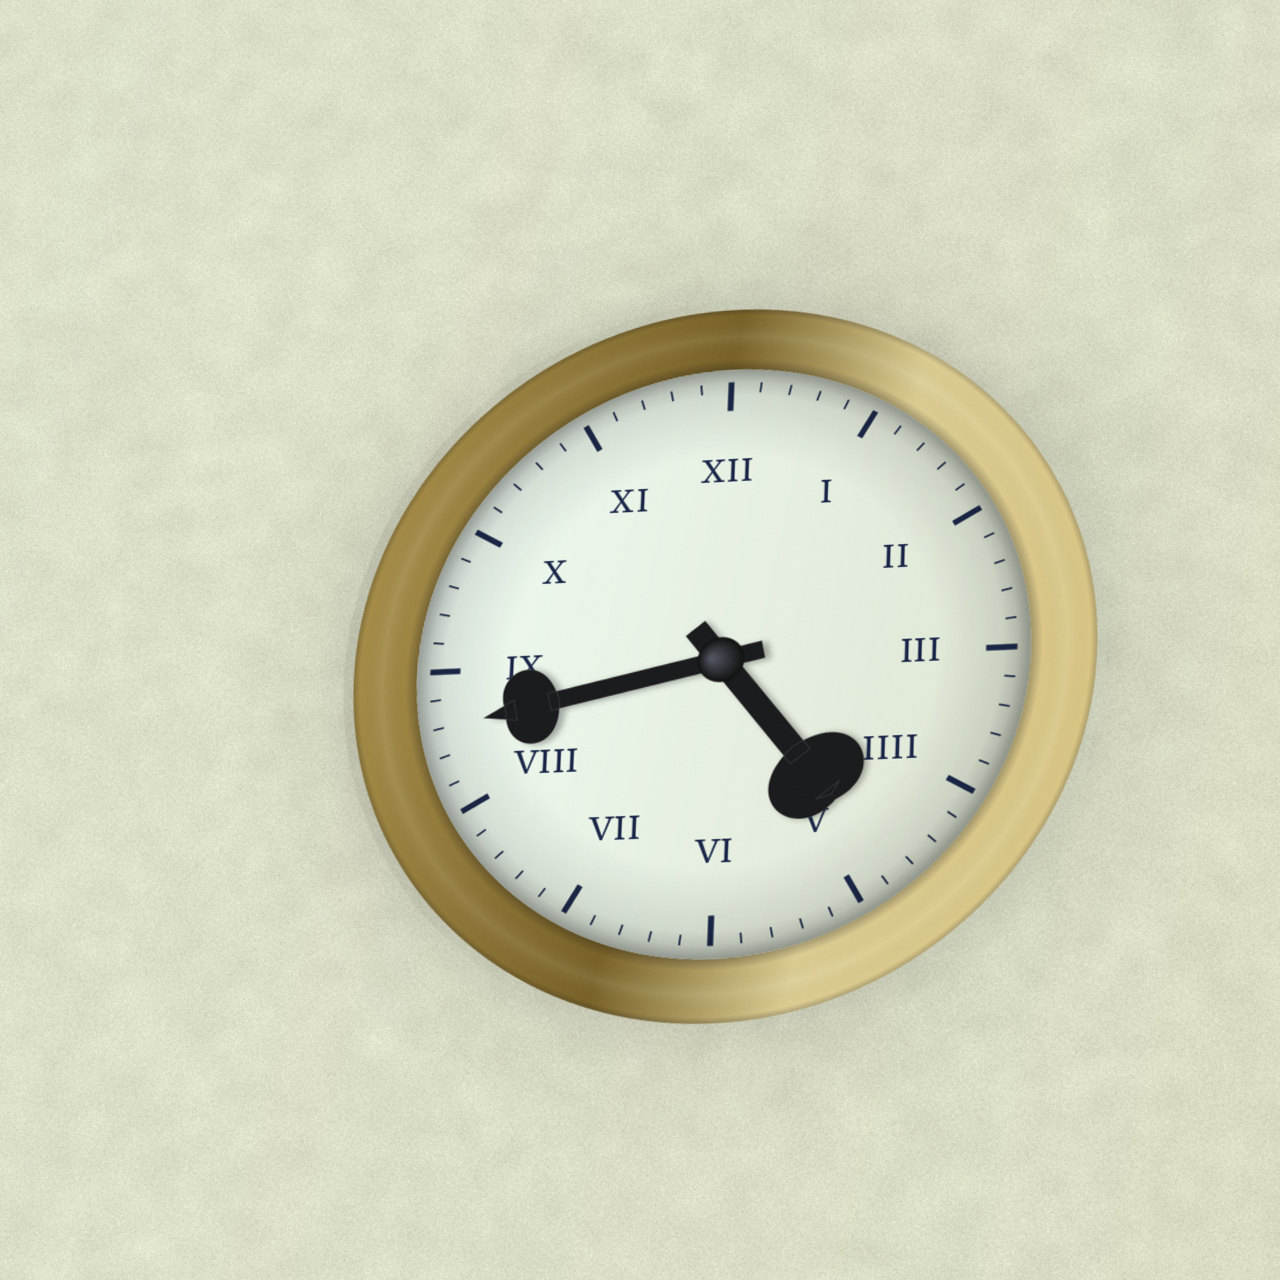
4:43
